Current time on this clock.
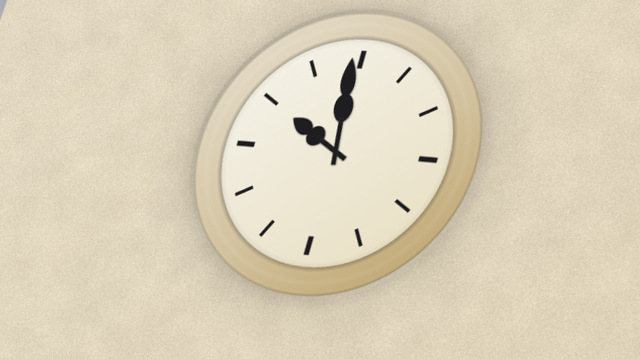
9:59
